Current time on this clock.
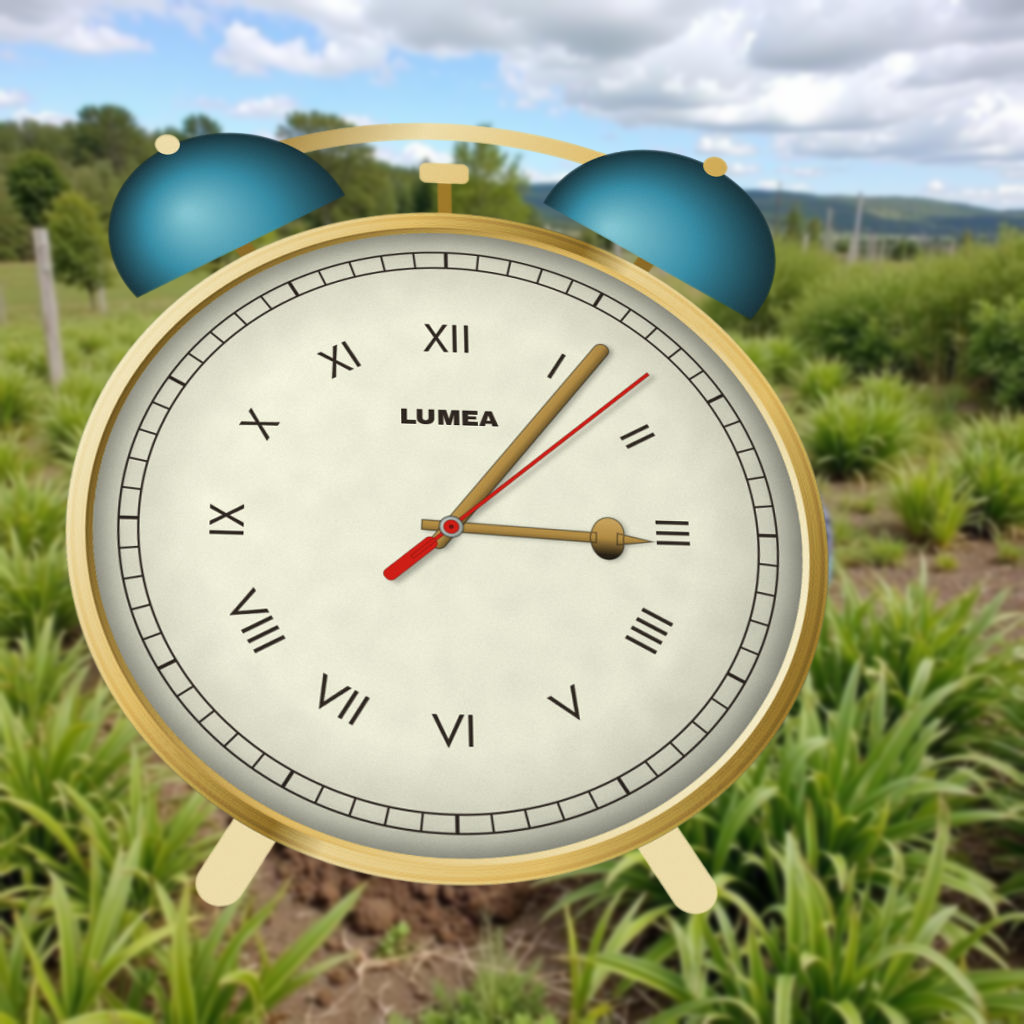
3:06:08
